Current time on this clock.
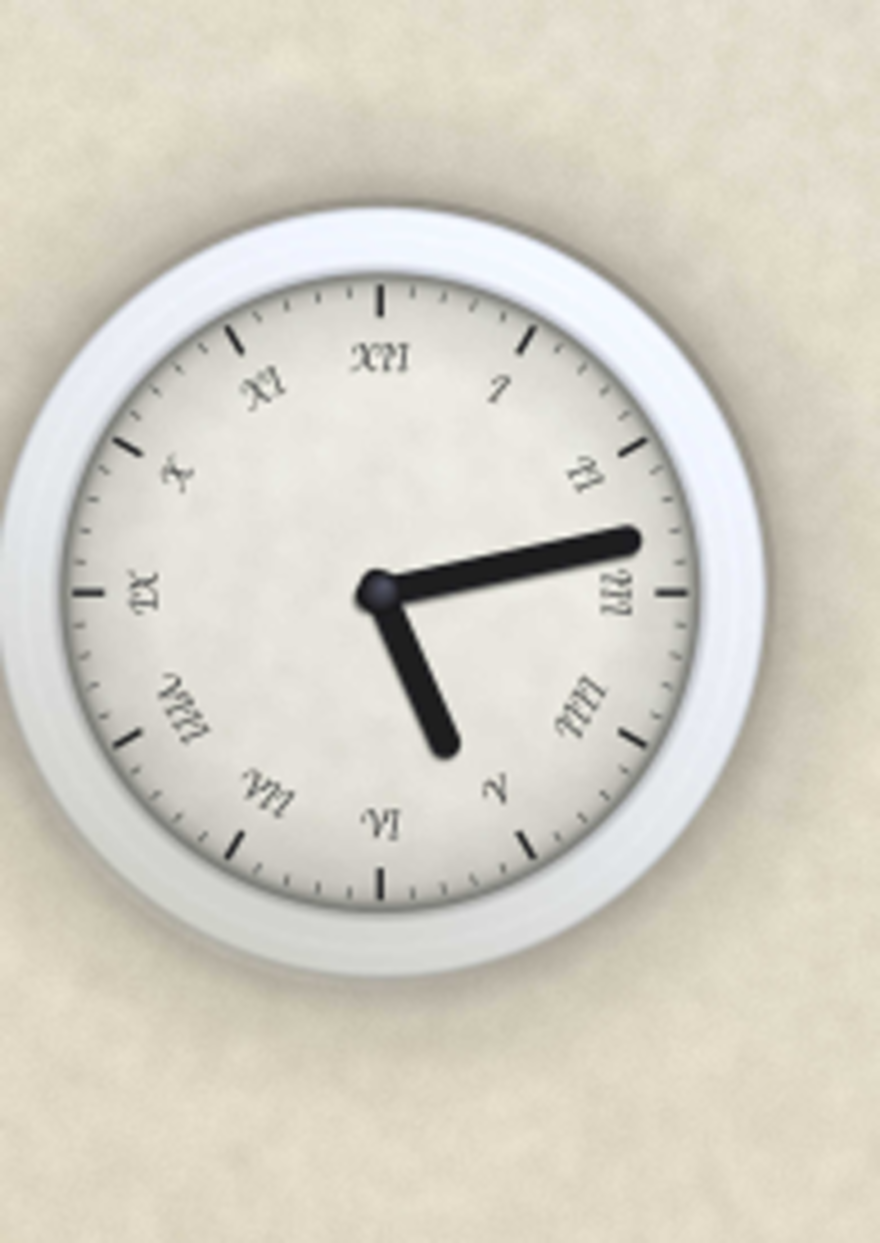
5:13
